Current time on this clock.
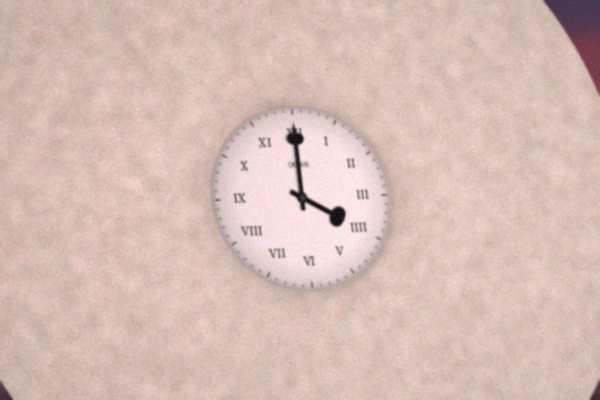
4:00
